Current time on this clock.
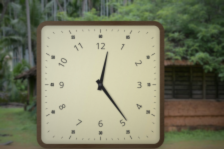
12:24
